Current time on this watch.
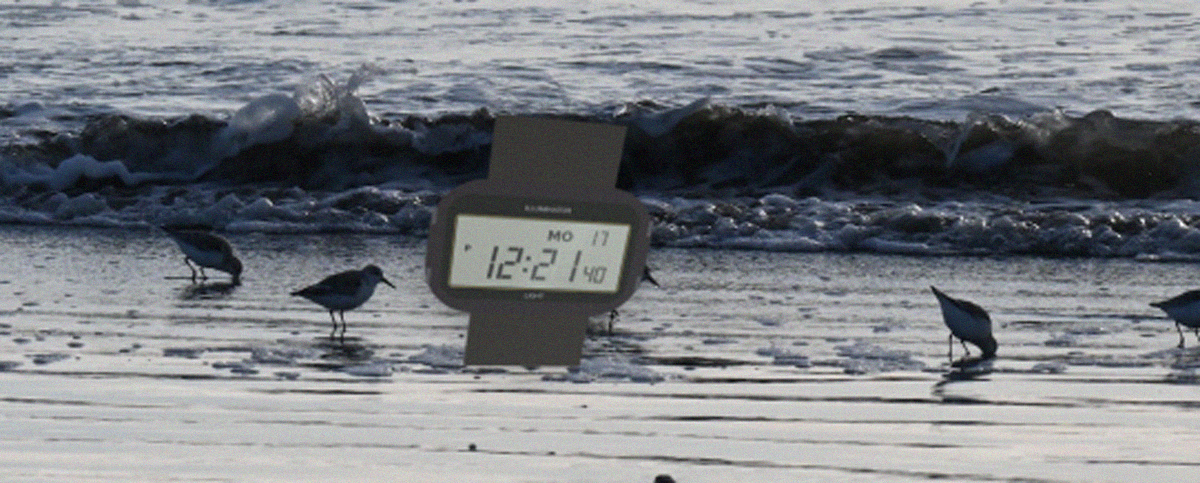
12:21:40
